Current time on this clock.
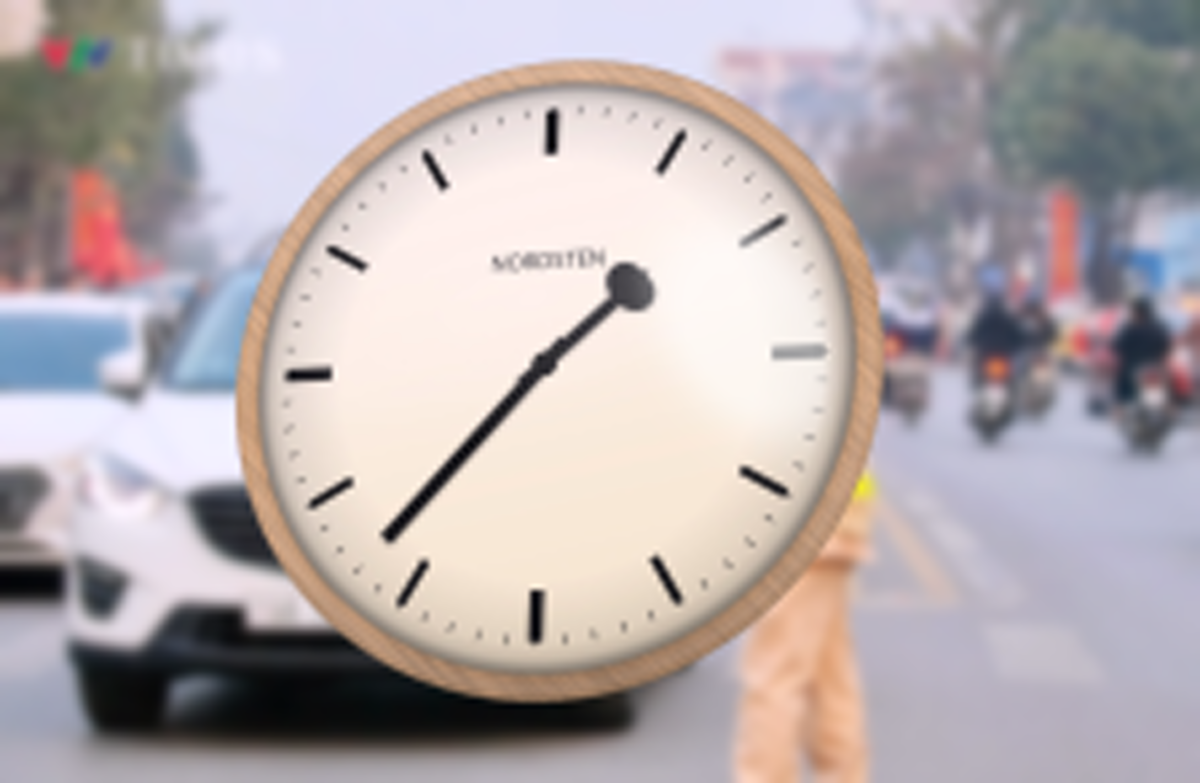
1:37
